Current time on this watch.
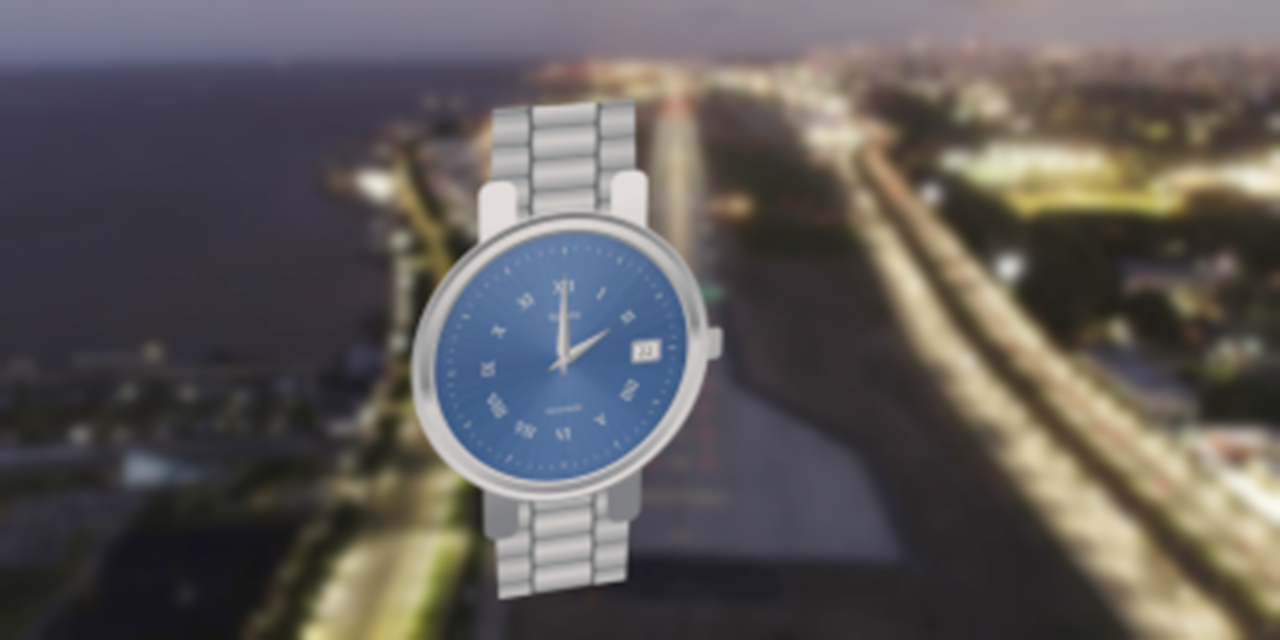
2:00
